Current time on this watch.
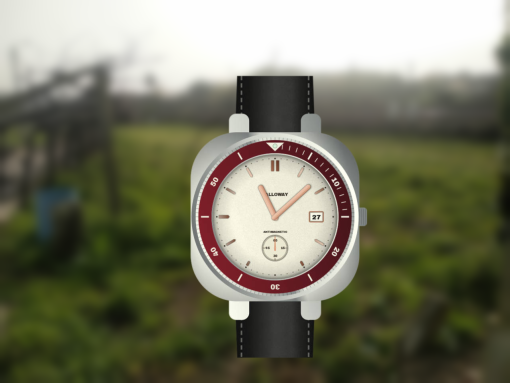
11:08
